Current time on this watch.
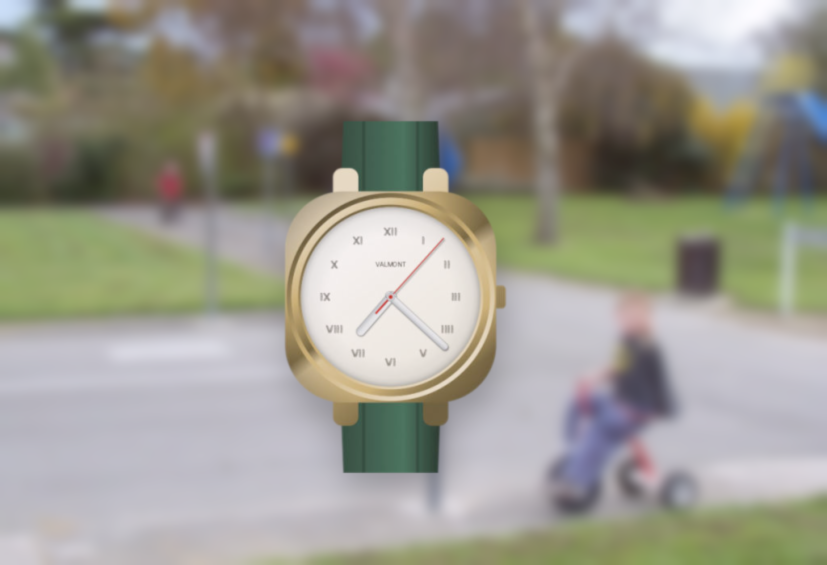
7:22:07
